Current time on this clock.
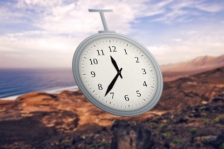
11:37
